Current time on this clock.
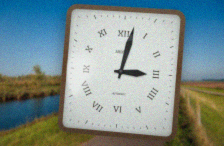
3:02
